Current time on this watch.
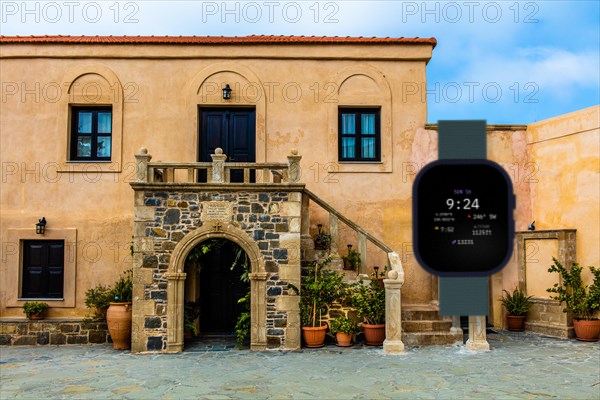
9:24
